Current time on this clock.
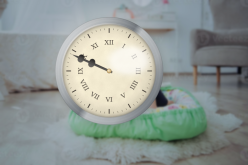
9:49
